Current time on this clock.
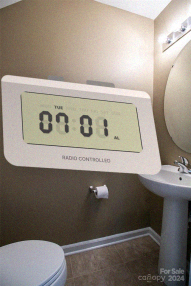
7:01
